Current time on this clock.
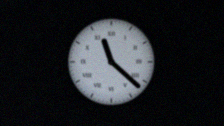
11:22
